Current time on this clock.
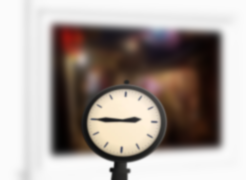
2:45
